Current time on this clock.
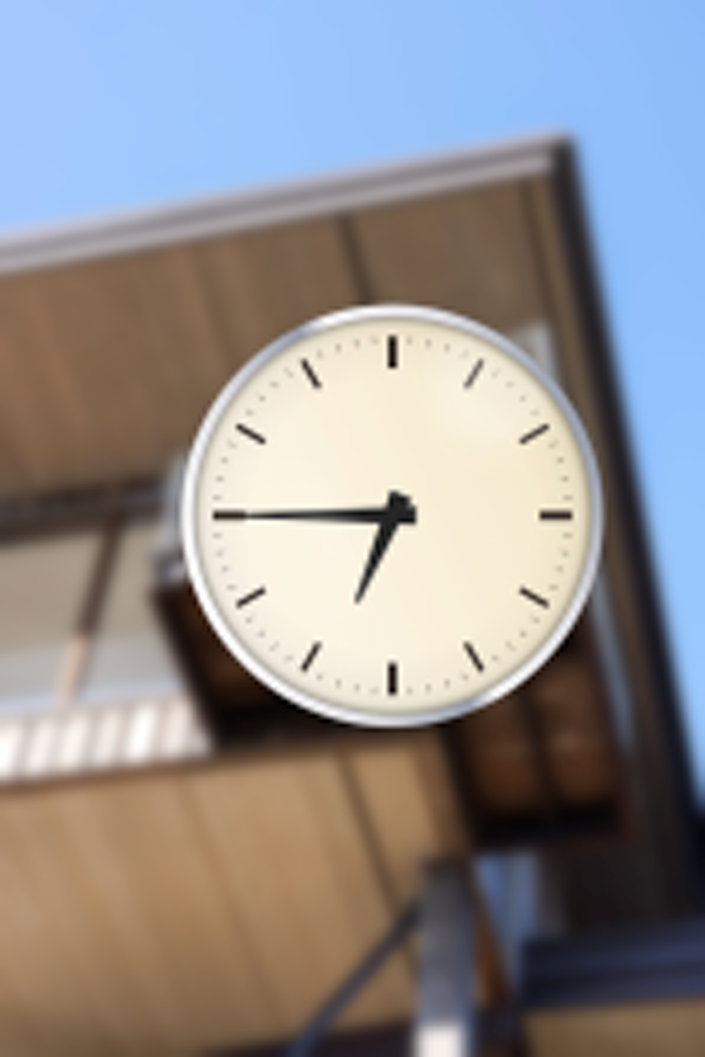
6:45
